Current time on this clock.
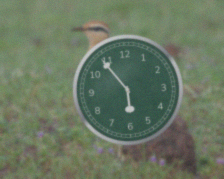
5:54
